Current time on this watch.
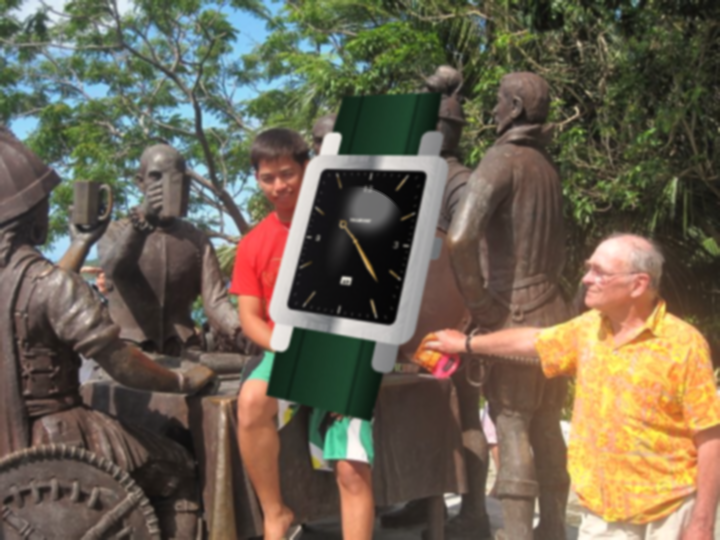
10:23
